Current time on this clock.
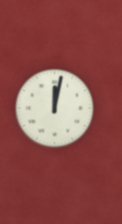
12:02
